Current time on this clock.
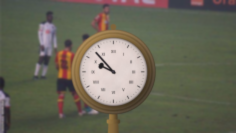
9:53
